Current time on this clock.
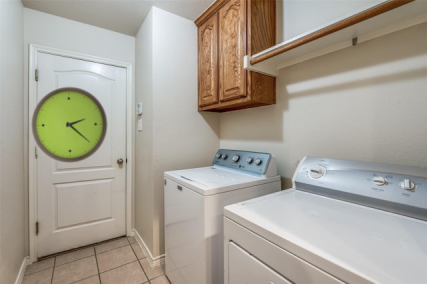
2:22
